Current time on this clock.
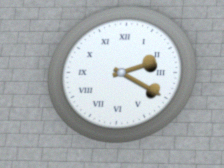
2:20
